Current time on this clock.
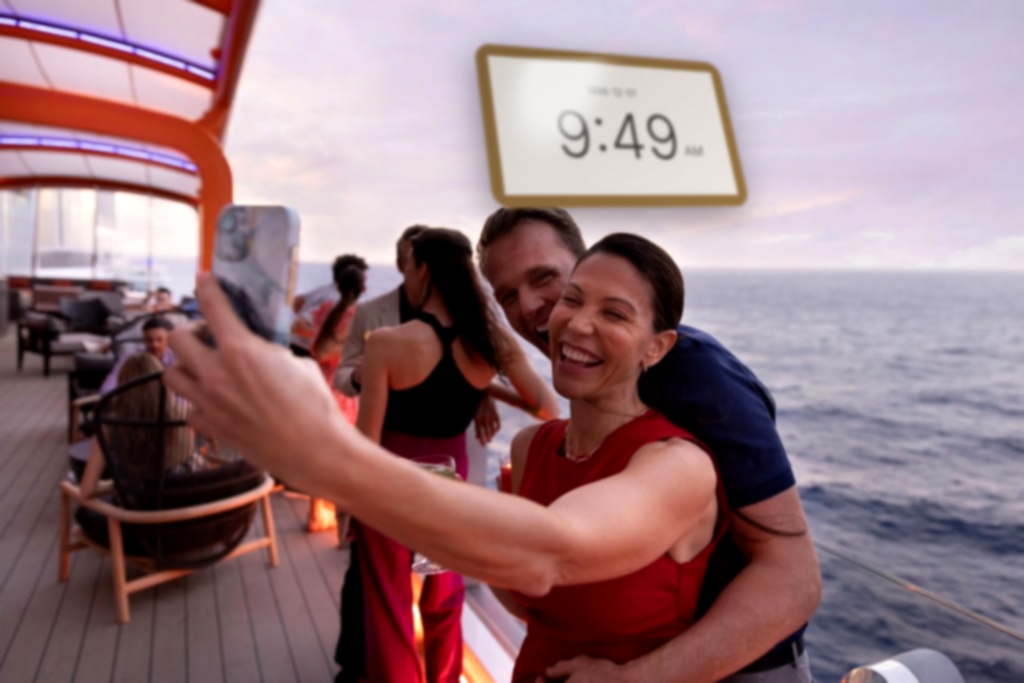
9:49
